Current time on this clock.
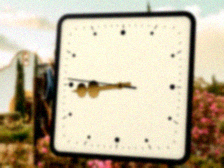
8:43:46
